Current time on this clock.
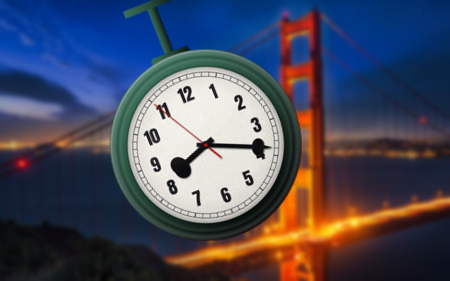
8:18:55
